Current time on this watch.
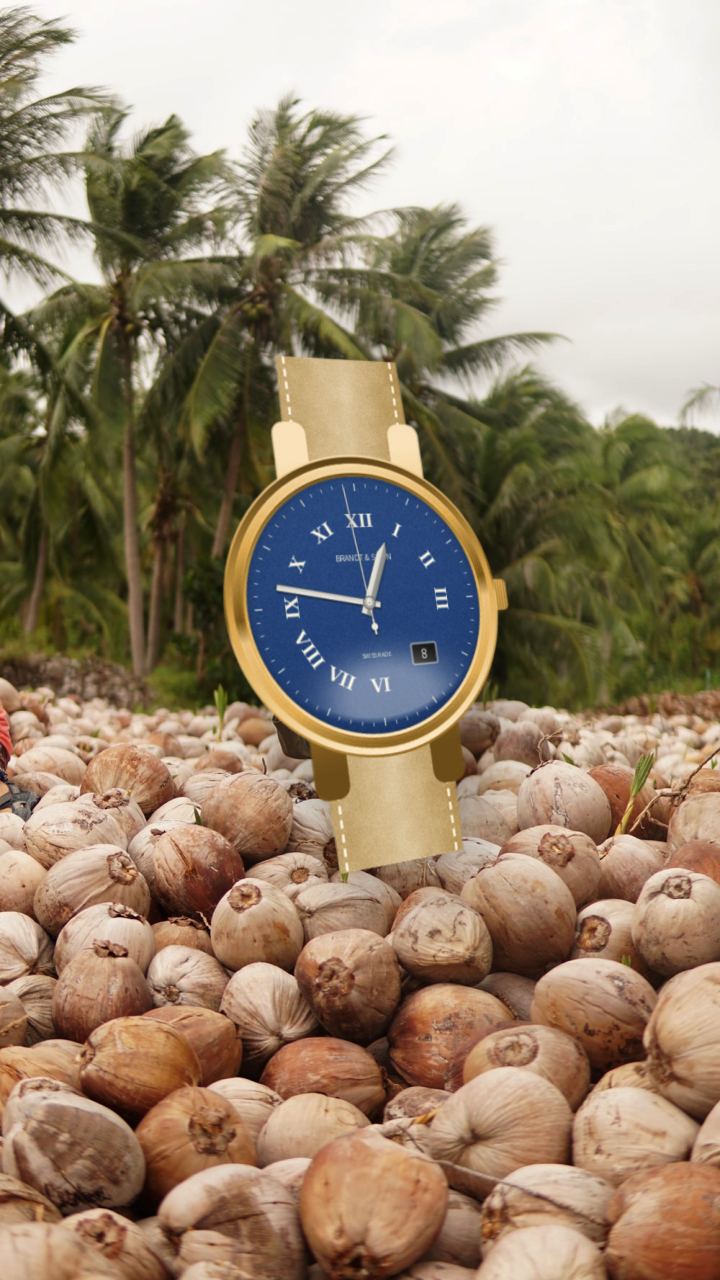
12:46:59
